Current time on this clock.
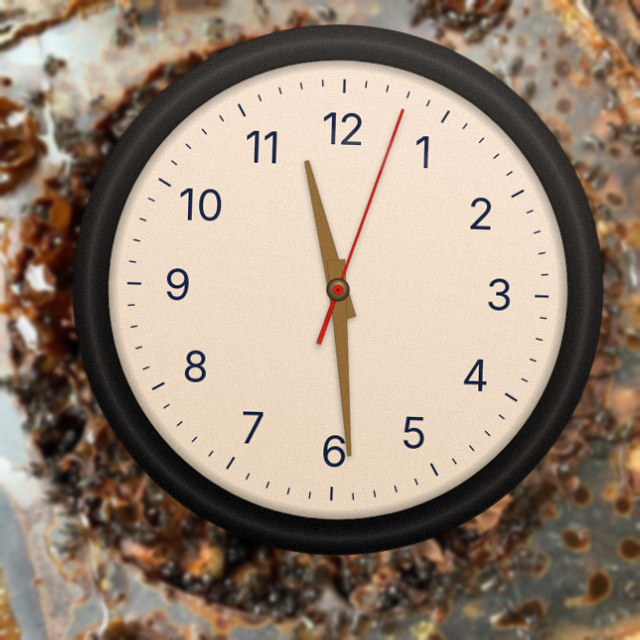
11:29:03
